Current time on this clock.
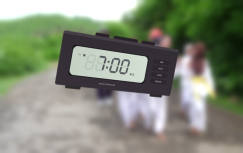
7:00
